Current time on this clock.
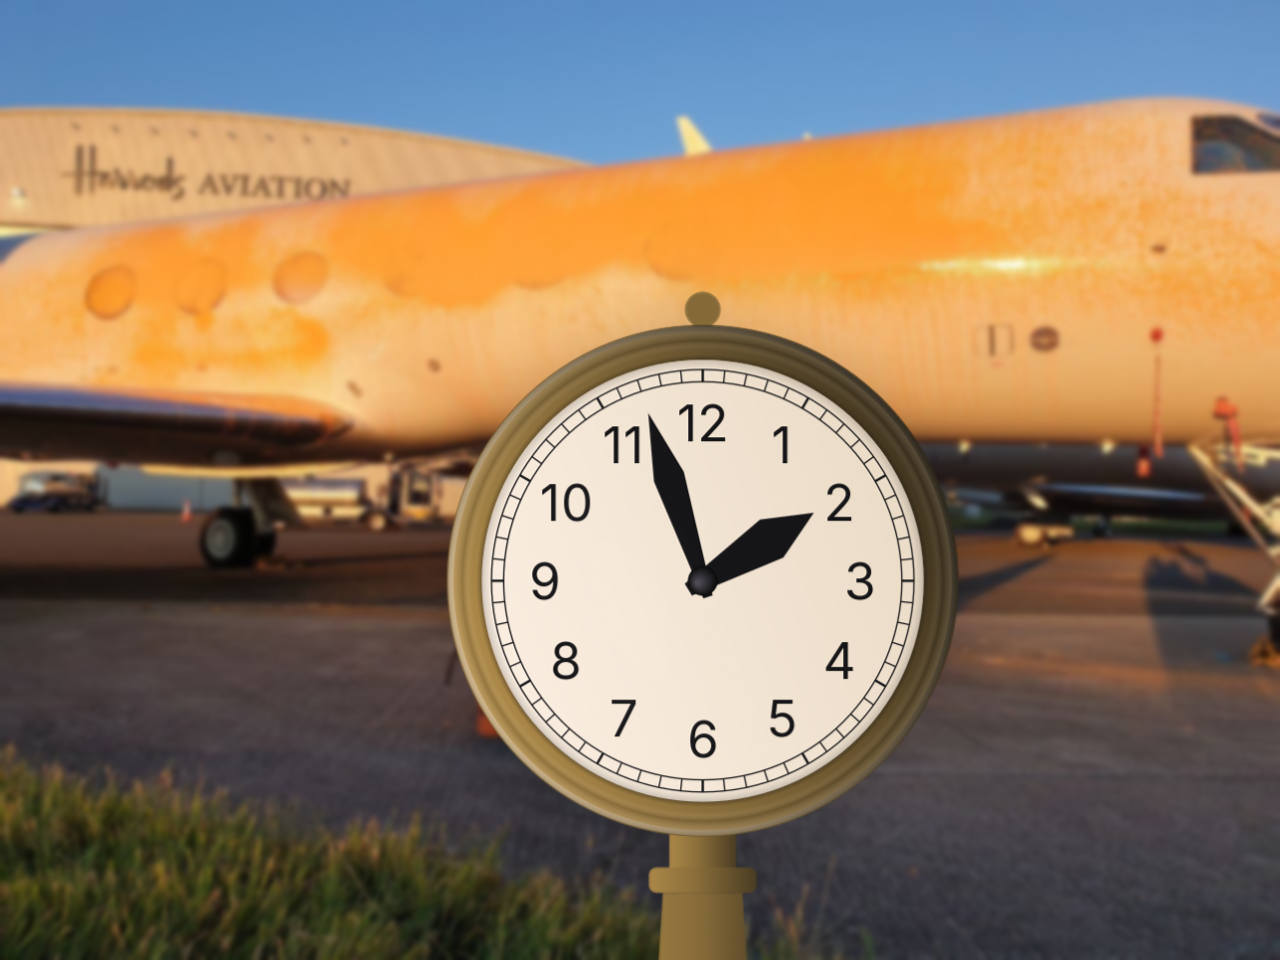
1:57
